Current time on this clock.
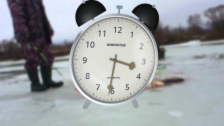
3:31
